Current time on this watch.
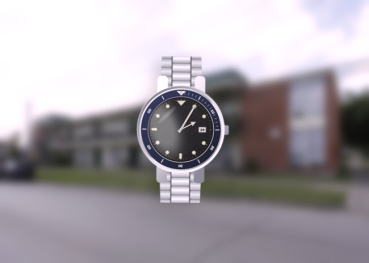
2:05
